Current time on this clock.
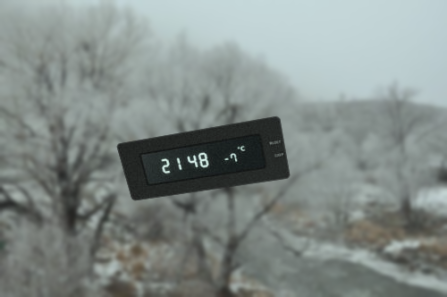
21:48
